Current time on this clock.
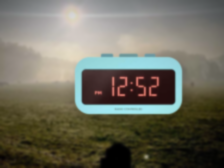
12:52
